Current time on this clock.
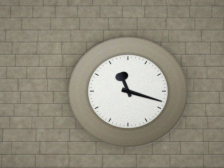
11:18
